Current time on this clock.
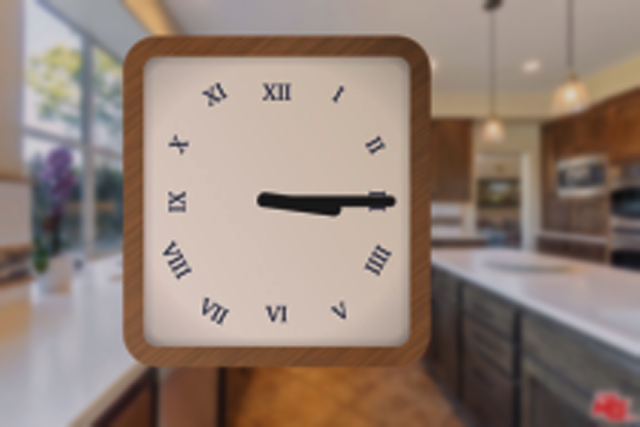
3:15
